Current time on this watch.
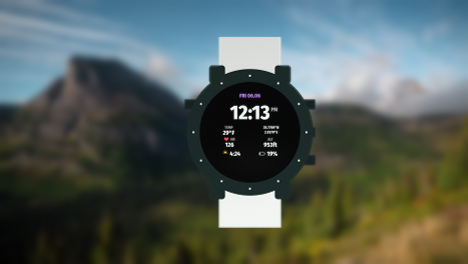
12:13
